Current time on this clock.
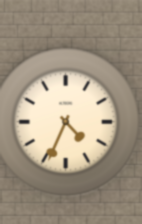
4:34
